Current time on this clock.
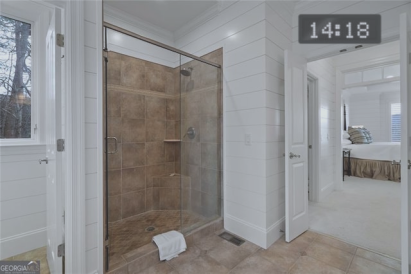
14:18
